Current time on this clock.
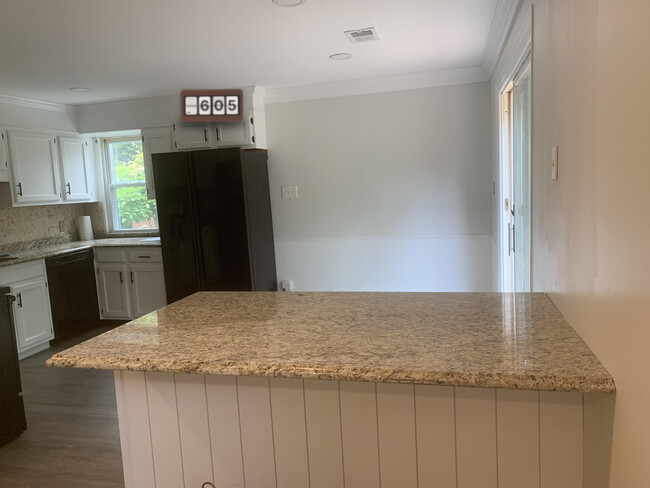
6:05
